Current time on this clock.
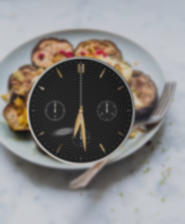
6:29
